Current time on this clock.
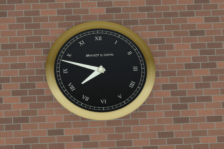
7:48
